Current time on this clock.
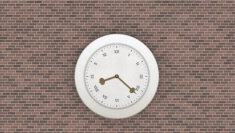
8:22
